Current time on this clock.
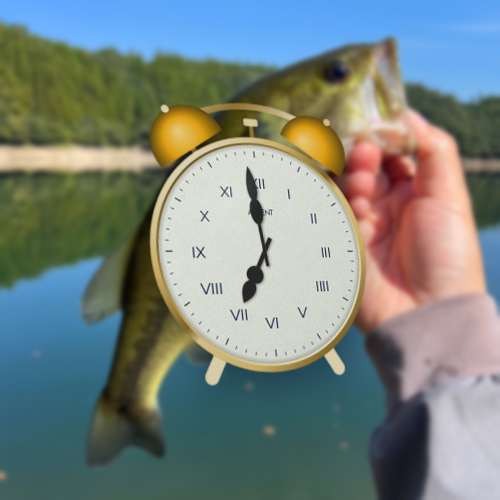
6:59
